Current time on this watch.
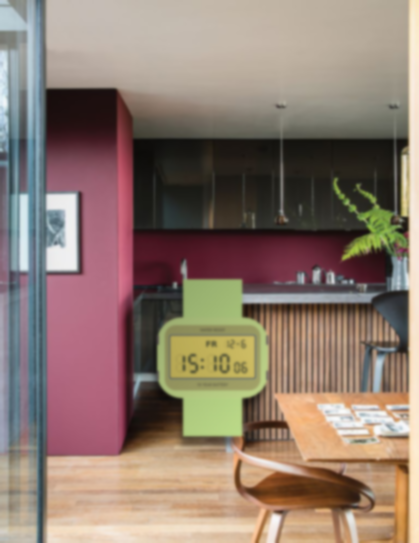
15:10
